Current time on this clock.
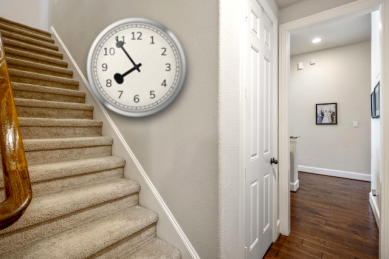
7:54
